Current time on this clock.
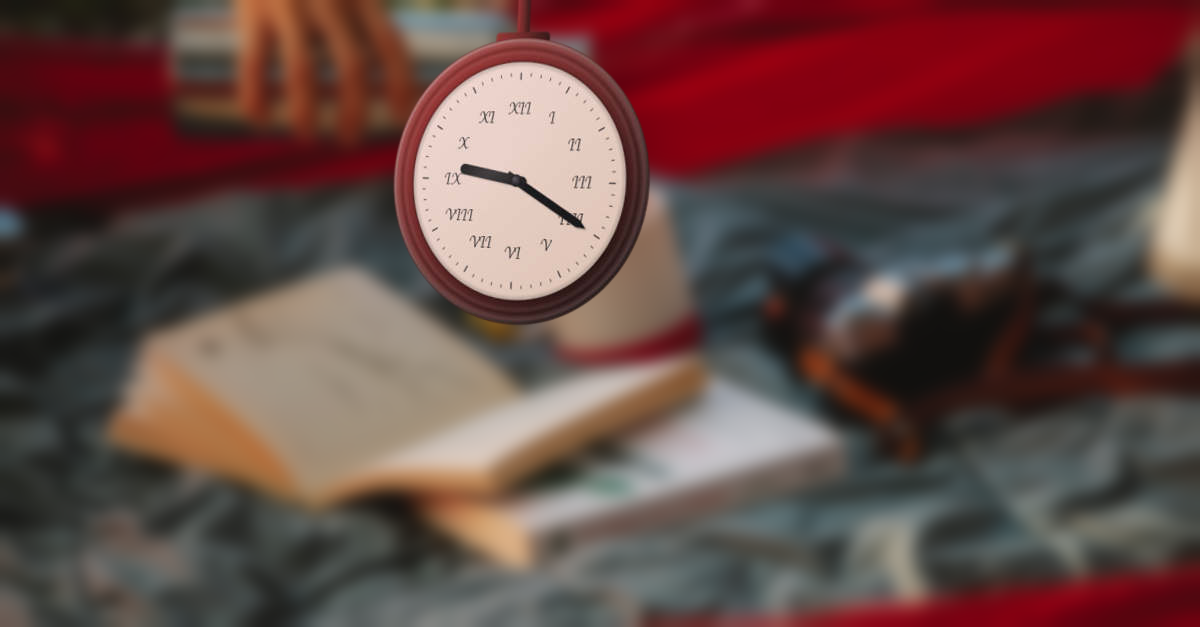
9:20
